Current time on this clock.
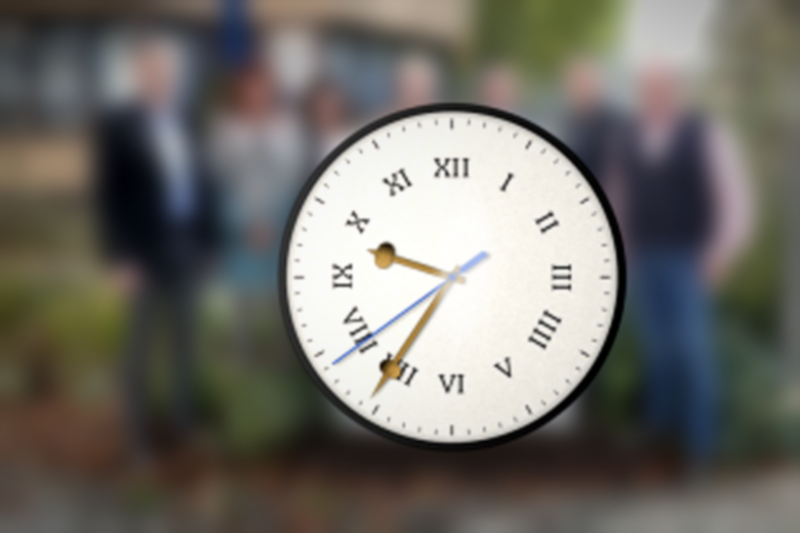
9:35:39
